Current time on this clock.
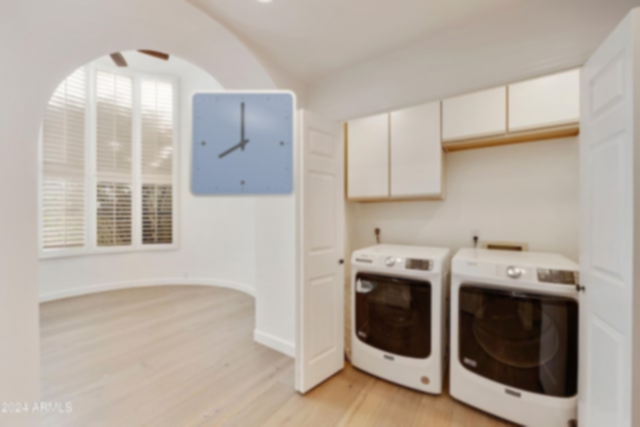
8:00
